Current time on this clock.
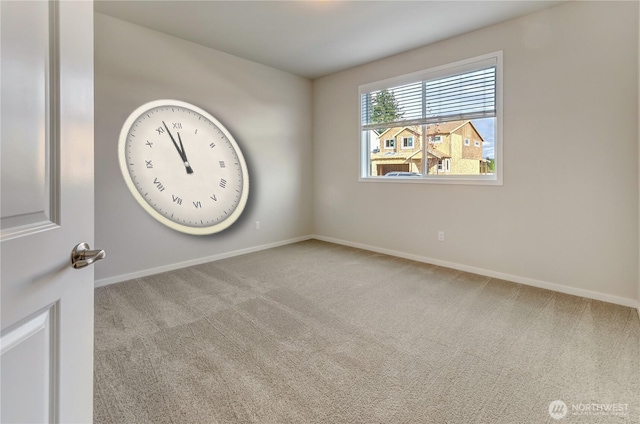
11:57
